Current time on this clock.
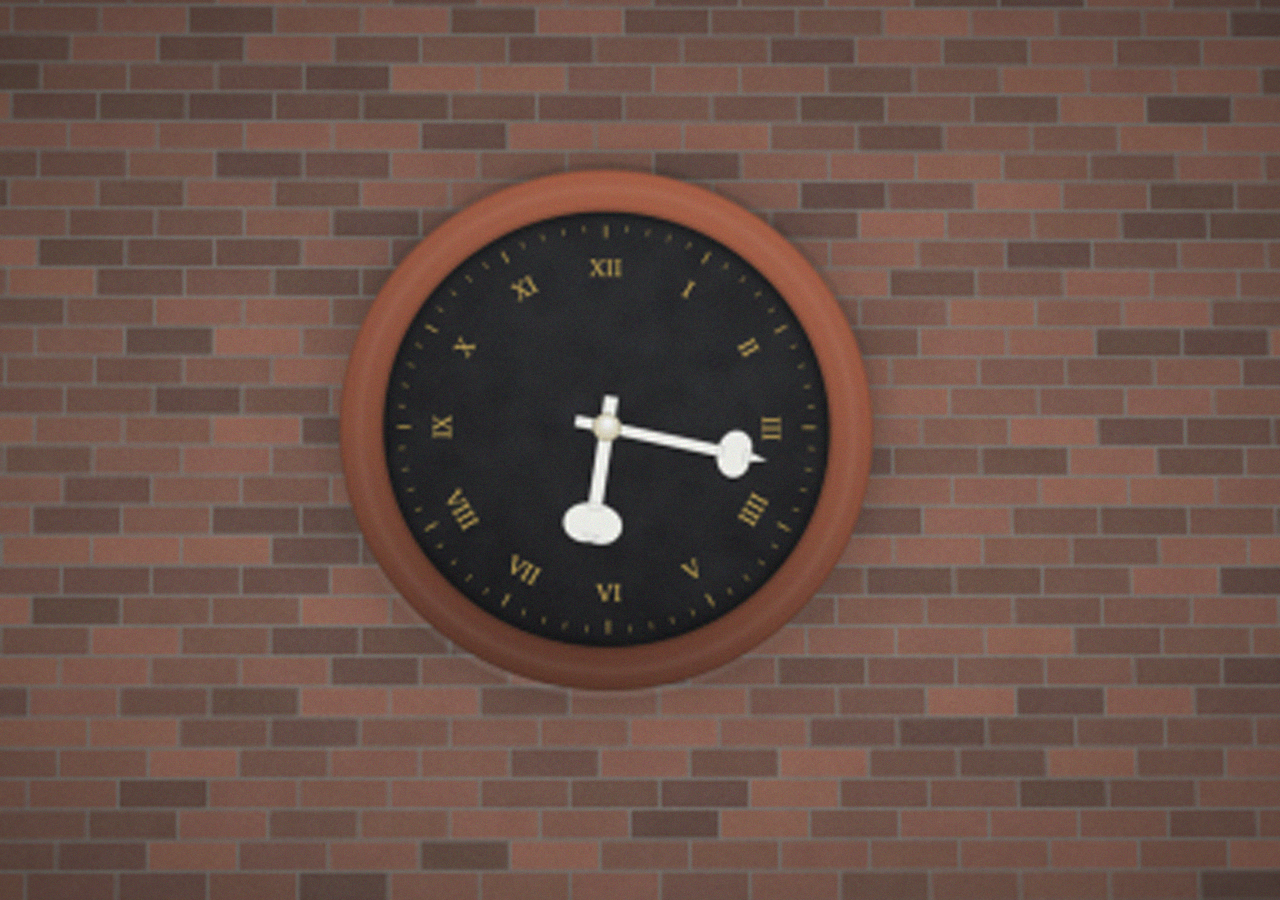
6:17
